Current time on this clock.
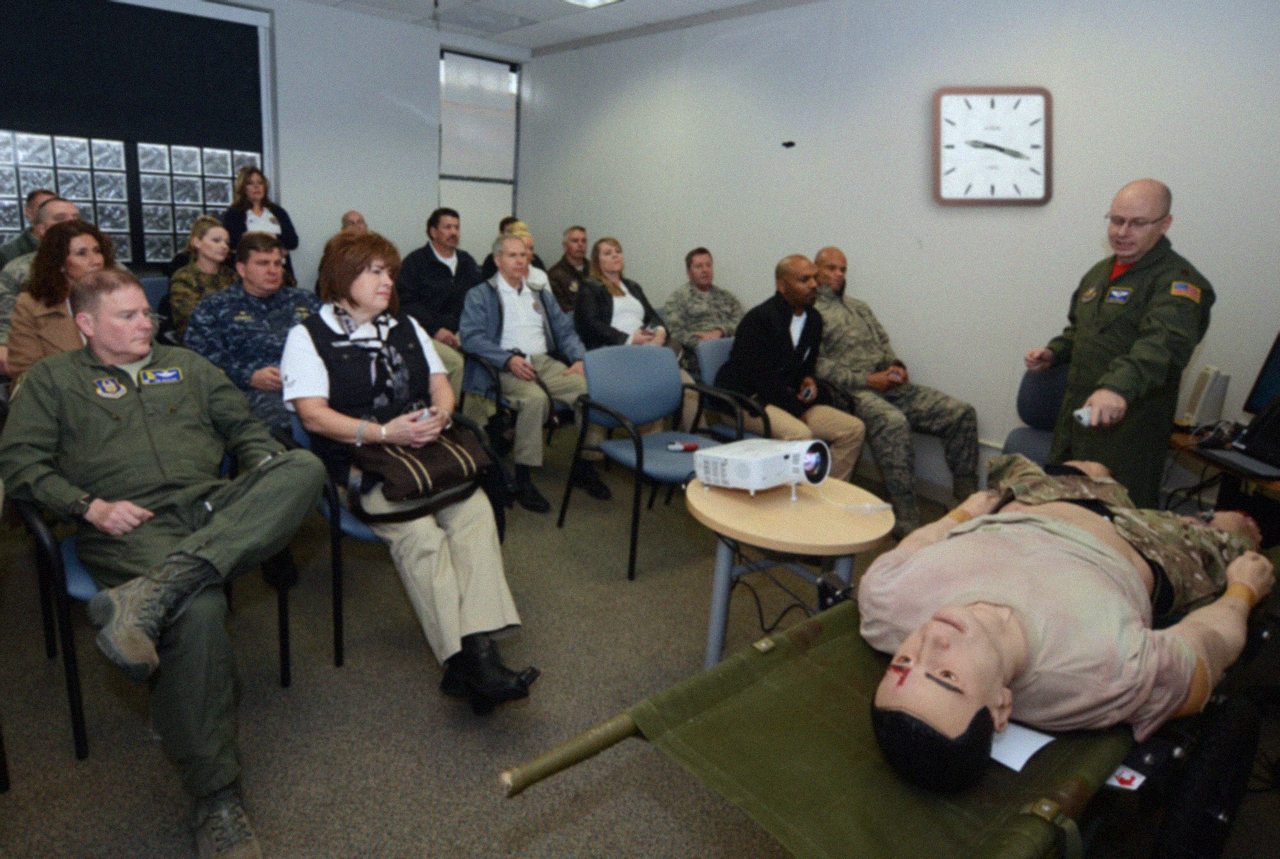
9:18
